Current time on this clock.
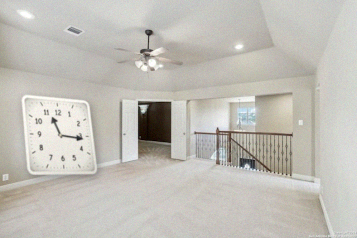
11:16
